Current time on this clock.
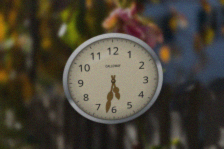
5:32
